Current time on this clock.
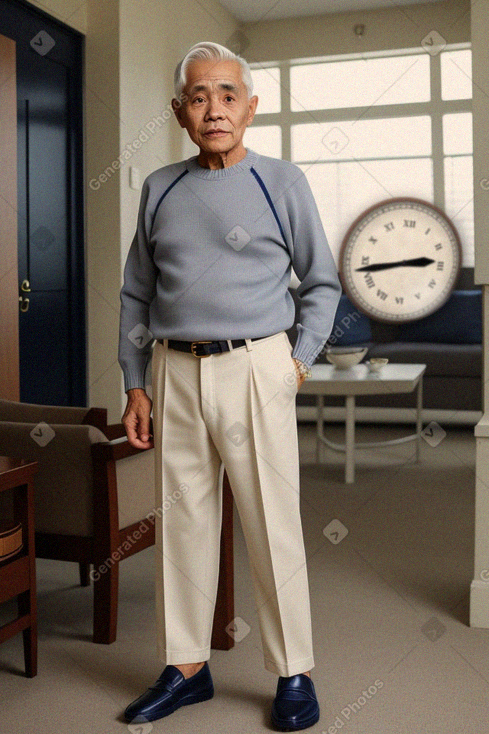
2:43
